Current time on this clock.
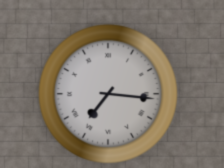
7:16
